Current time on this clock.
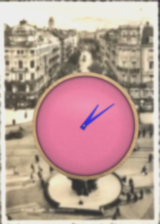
1:09
